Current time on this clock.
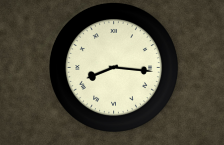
8:16
